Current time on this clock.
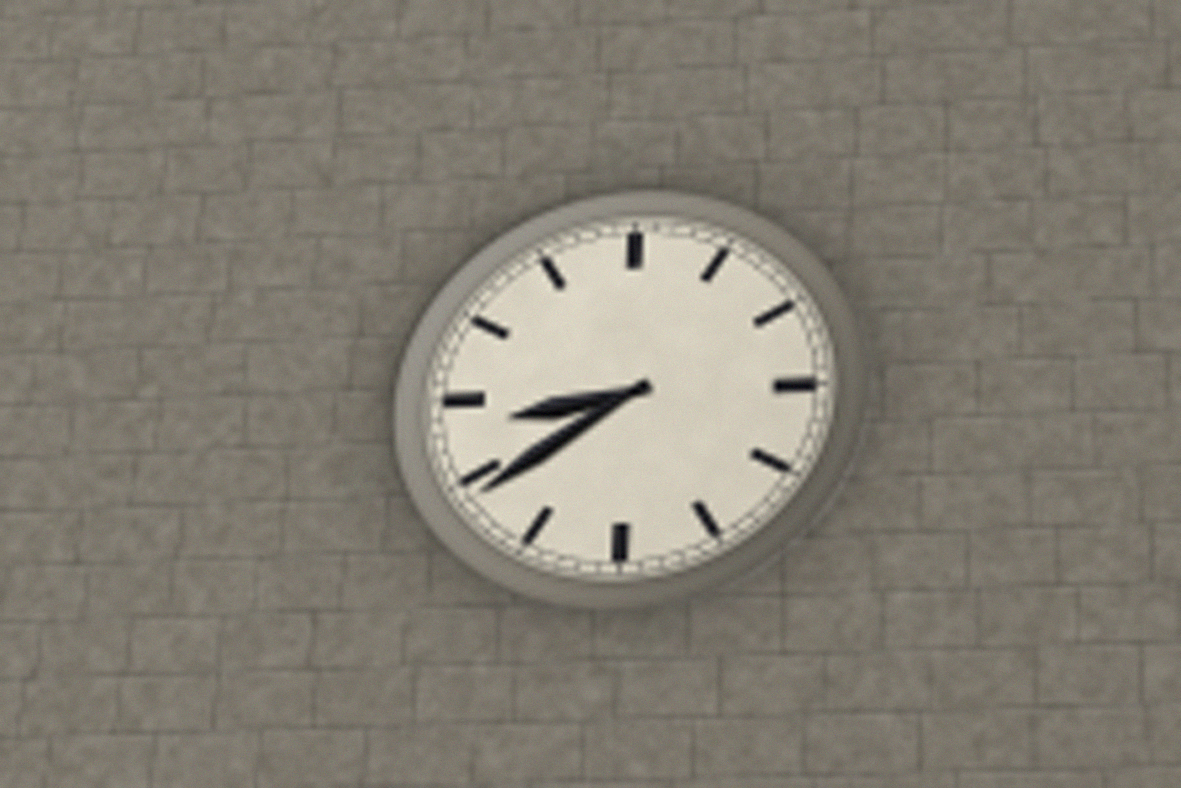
8:39
